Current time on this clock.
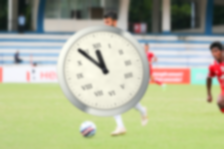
11:54
